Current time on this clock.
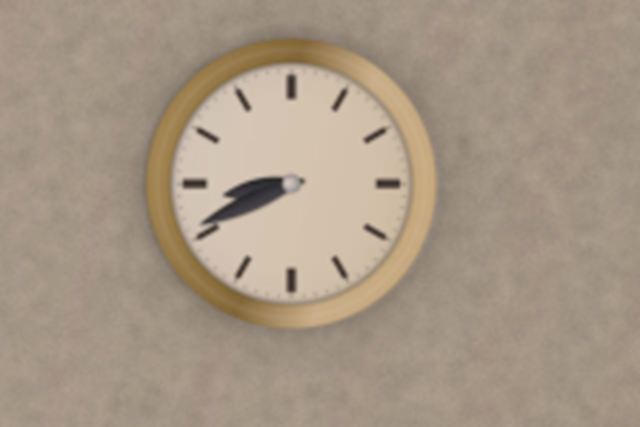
8:41
